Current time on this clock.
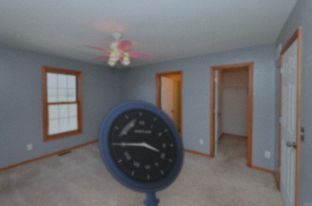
3:45
